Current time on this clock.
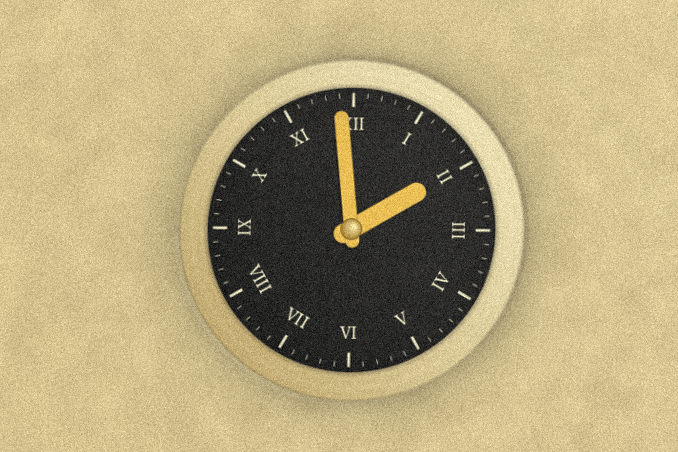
1:59
